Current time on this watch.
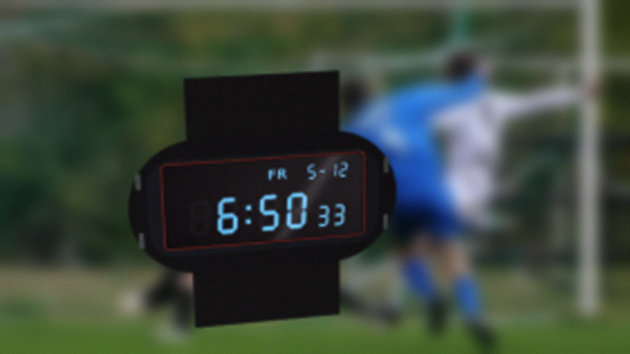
6:50:33
